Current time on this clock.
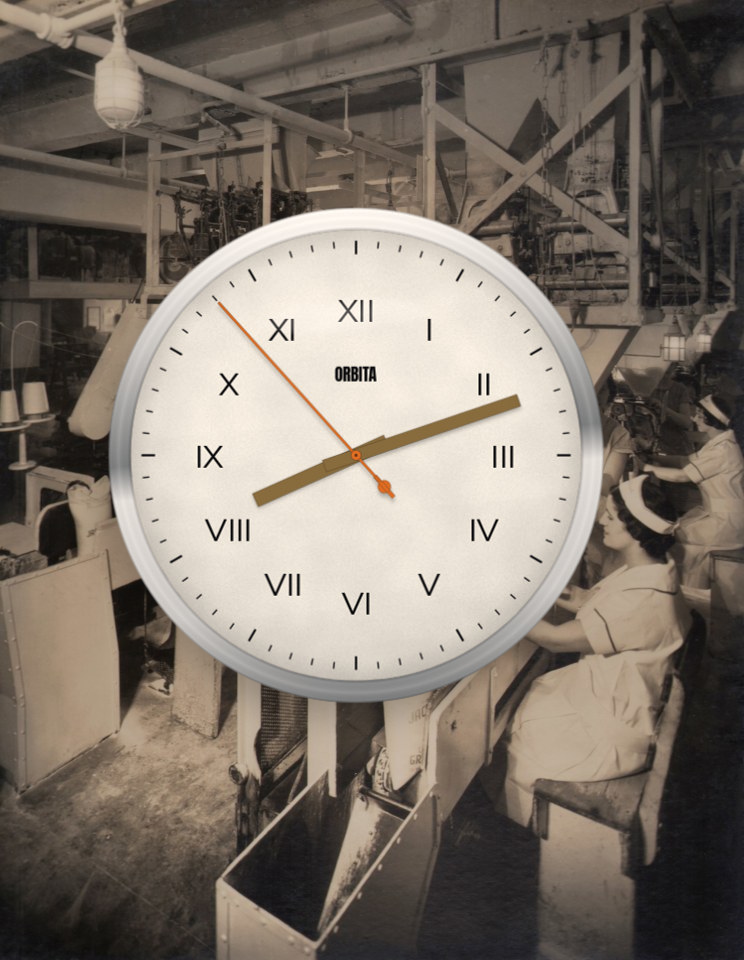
8:11:53
